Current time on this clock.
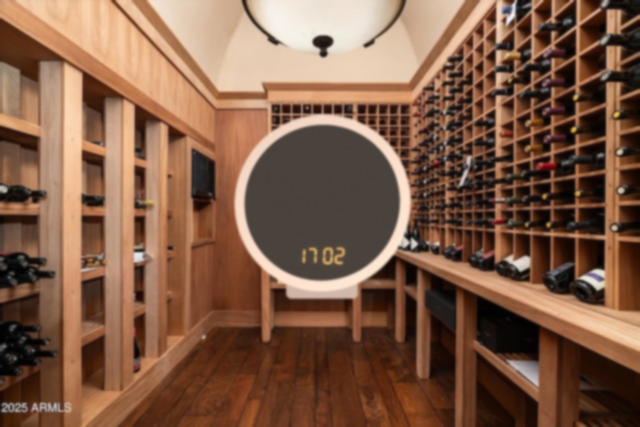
17:02
